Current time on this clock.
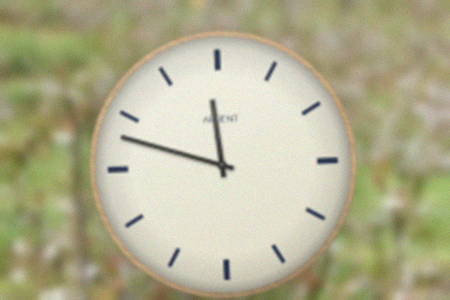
11:48
